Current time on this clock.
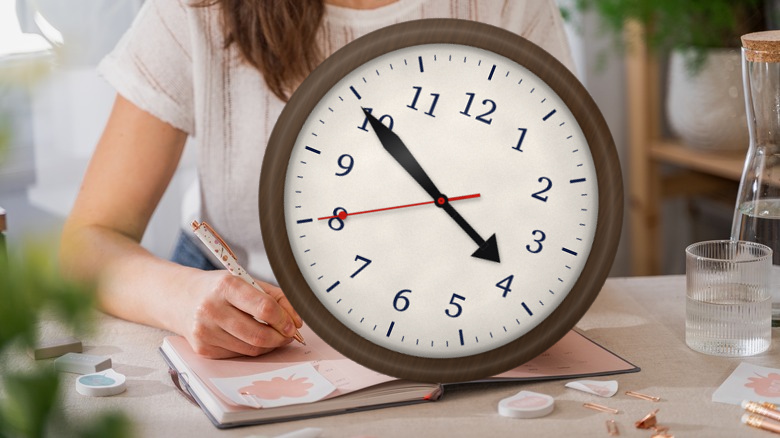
3:49:40
